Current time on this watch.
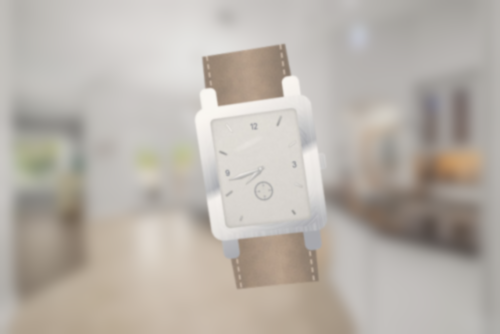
7:43
